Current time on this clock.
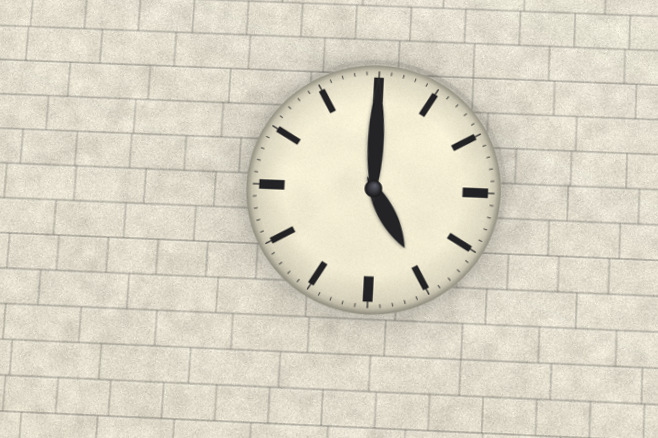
5:00
